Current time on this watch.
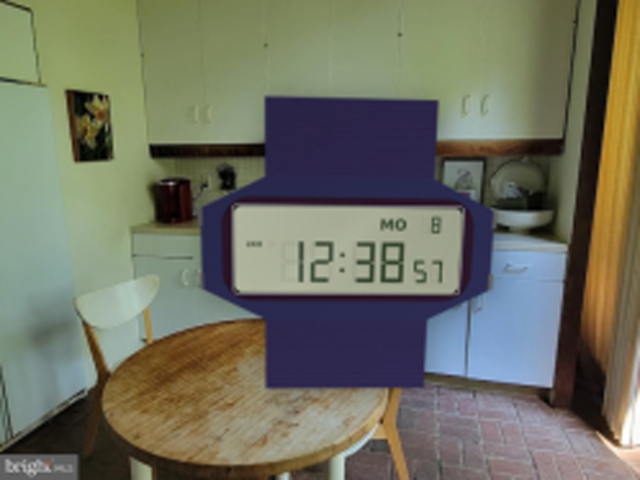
12:38:57
